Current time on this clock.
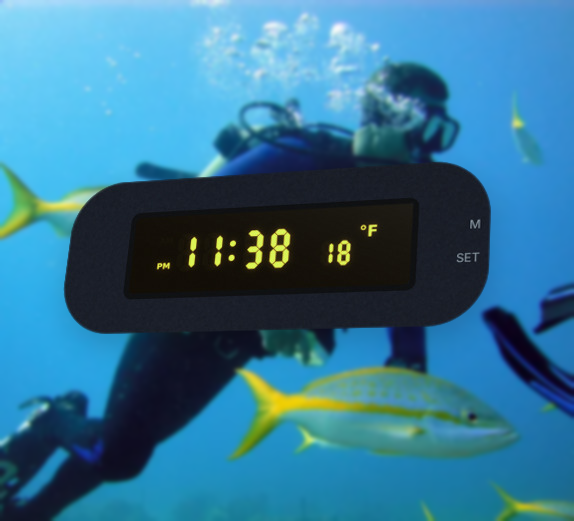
11:38
